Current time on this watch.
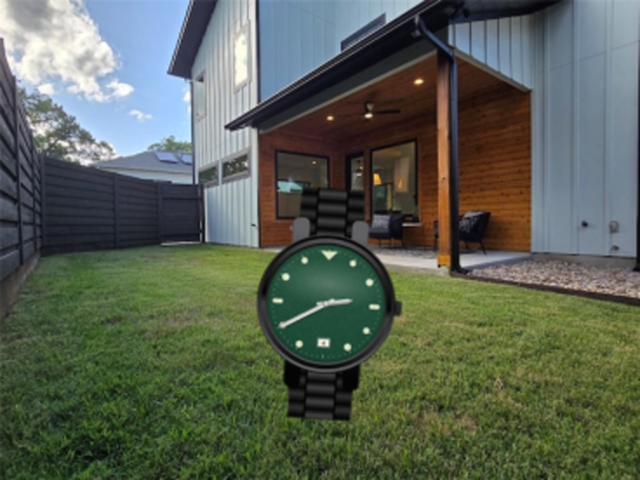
2:40
